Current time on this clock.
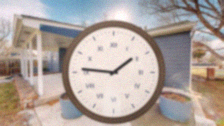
1:46
